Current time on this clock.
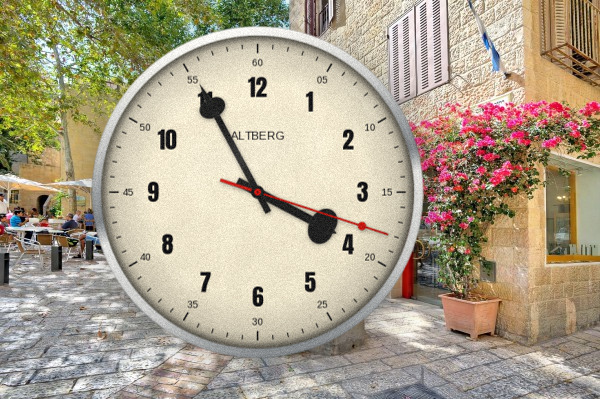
3:55:18
